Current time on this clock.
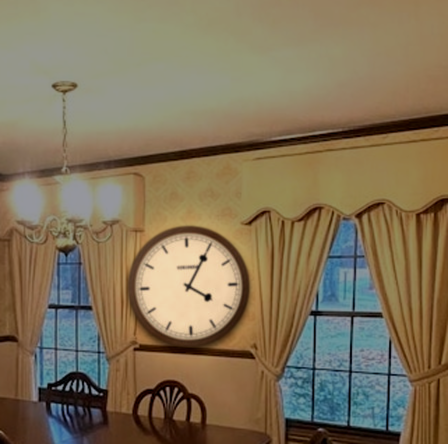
4:05
